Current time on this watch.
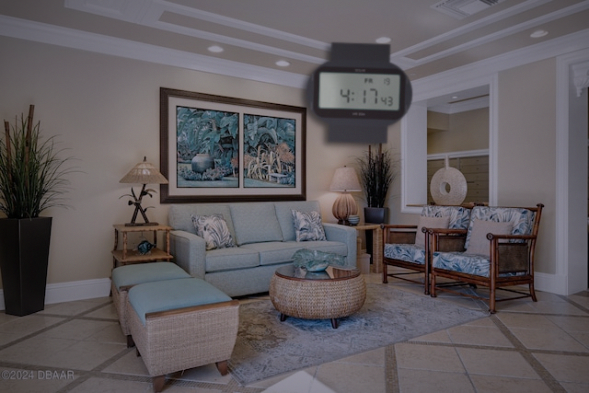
4:17:43
